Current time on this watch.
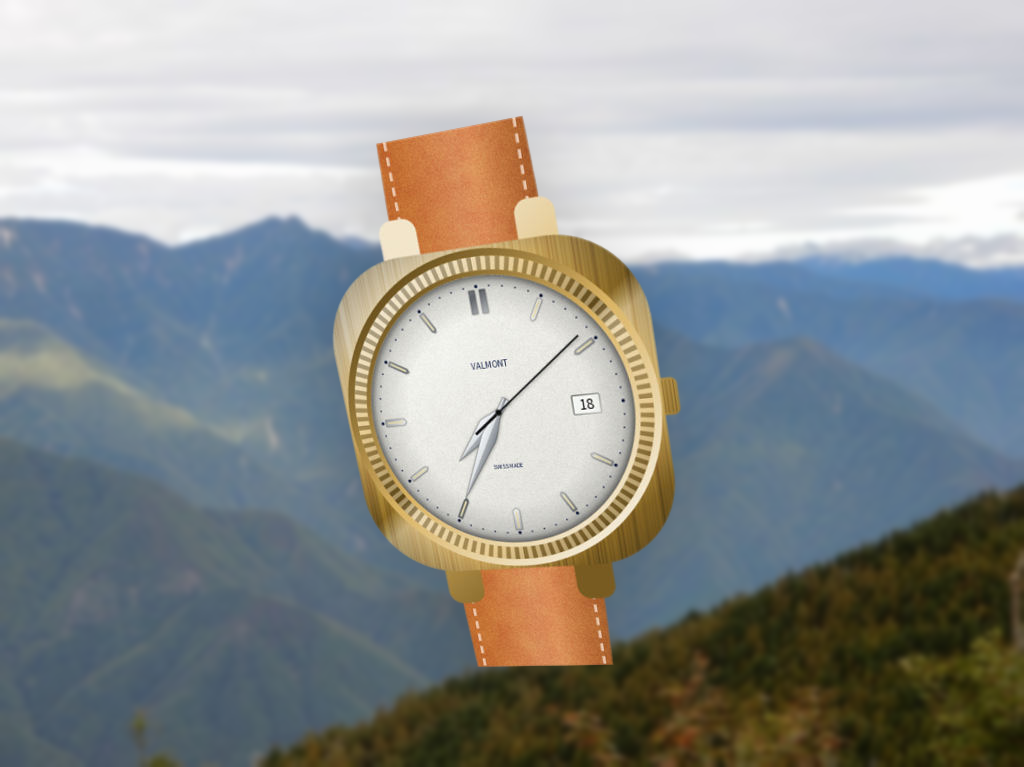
7:35:09
